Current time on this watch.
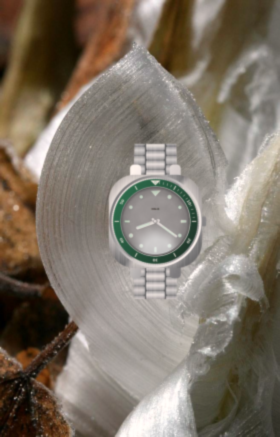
8:21
